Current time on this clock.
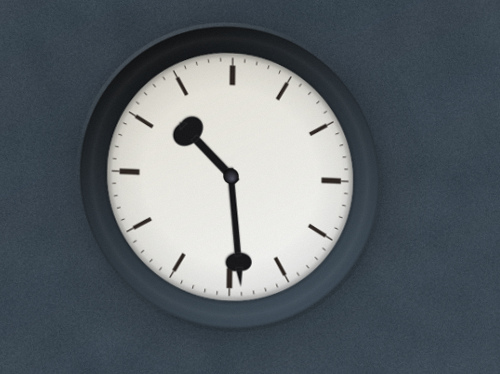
10:29
